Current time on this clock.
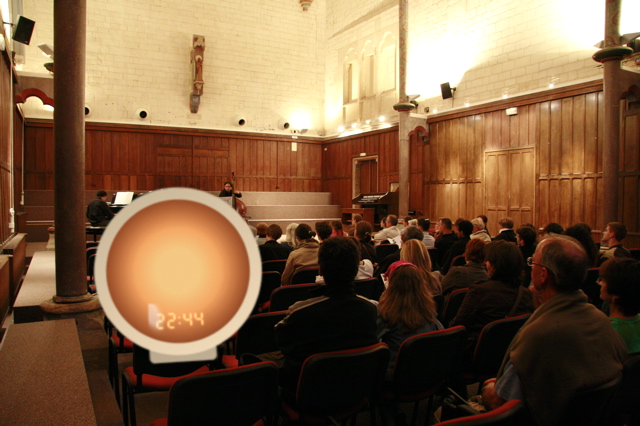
22:44
